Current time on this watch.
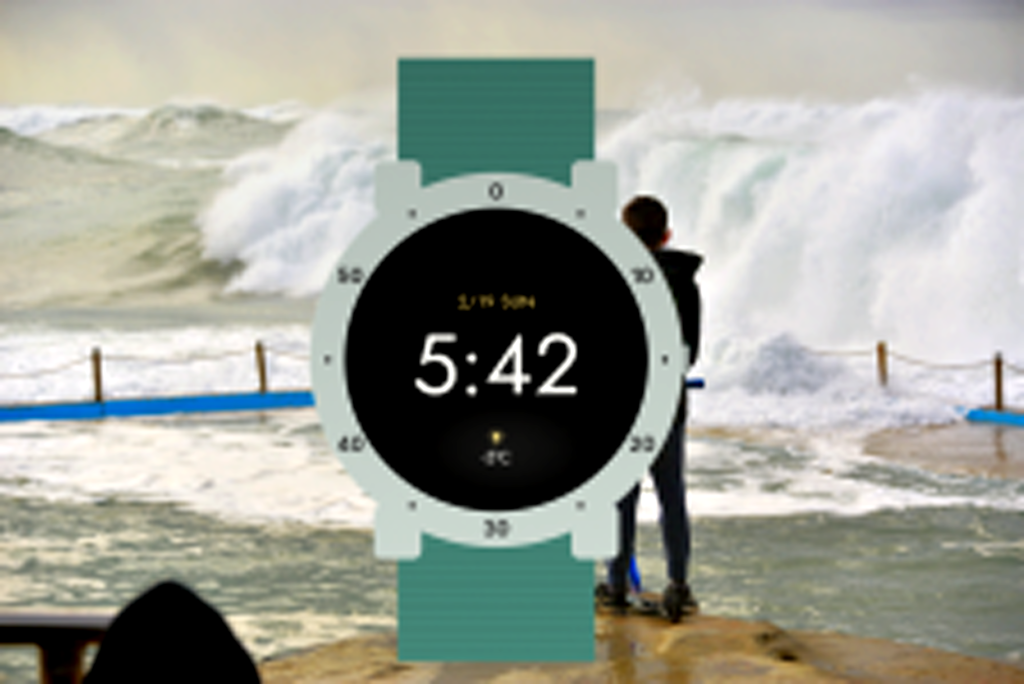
5:42
